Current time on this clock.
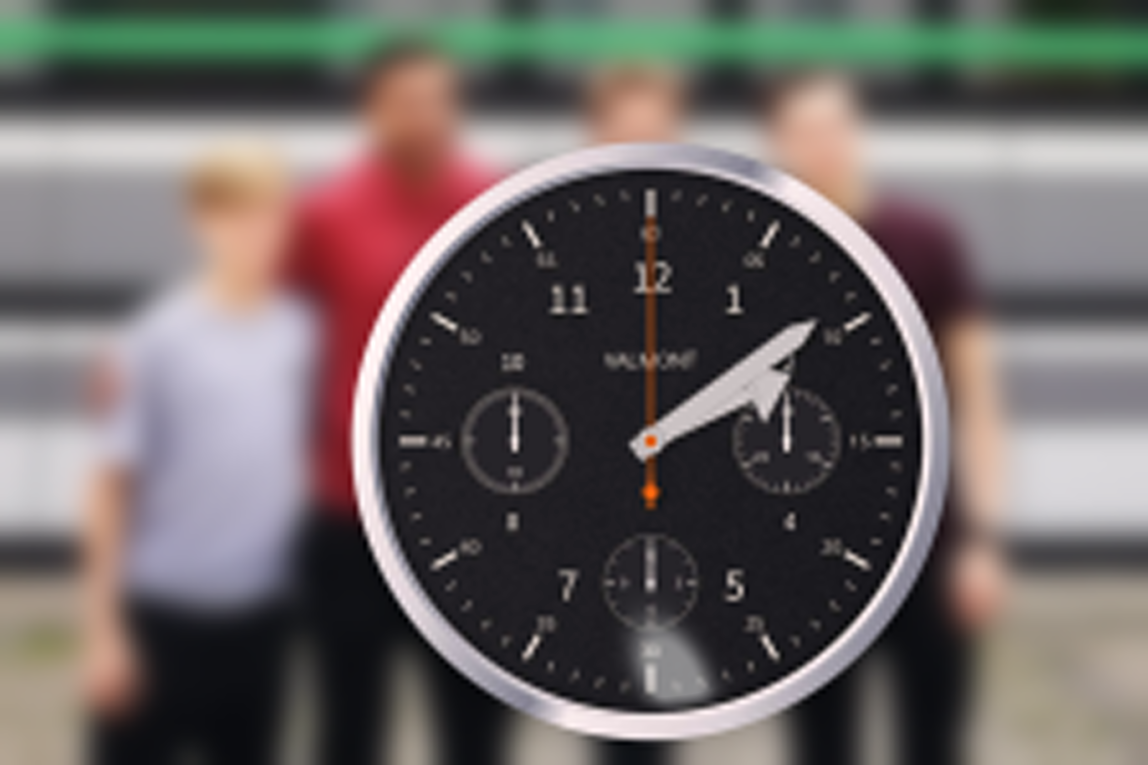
2:09
